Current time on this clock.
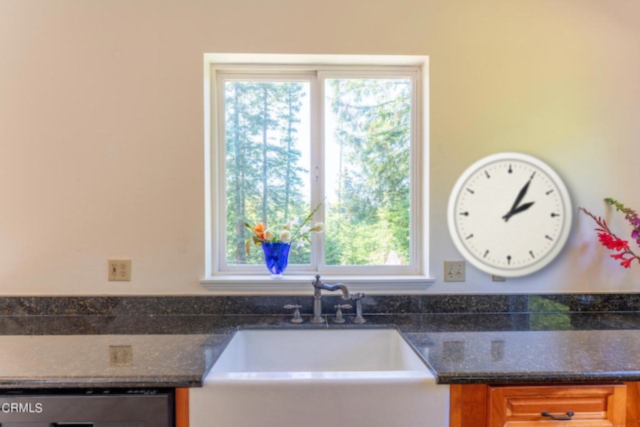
2:05
